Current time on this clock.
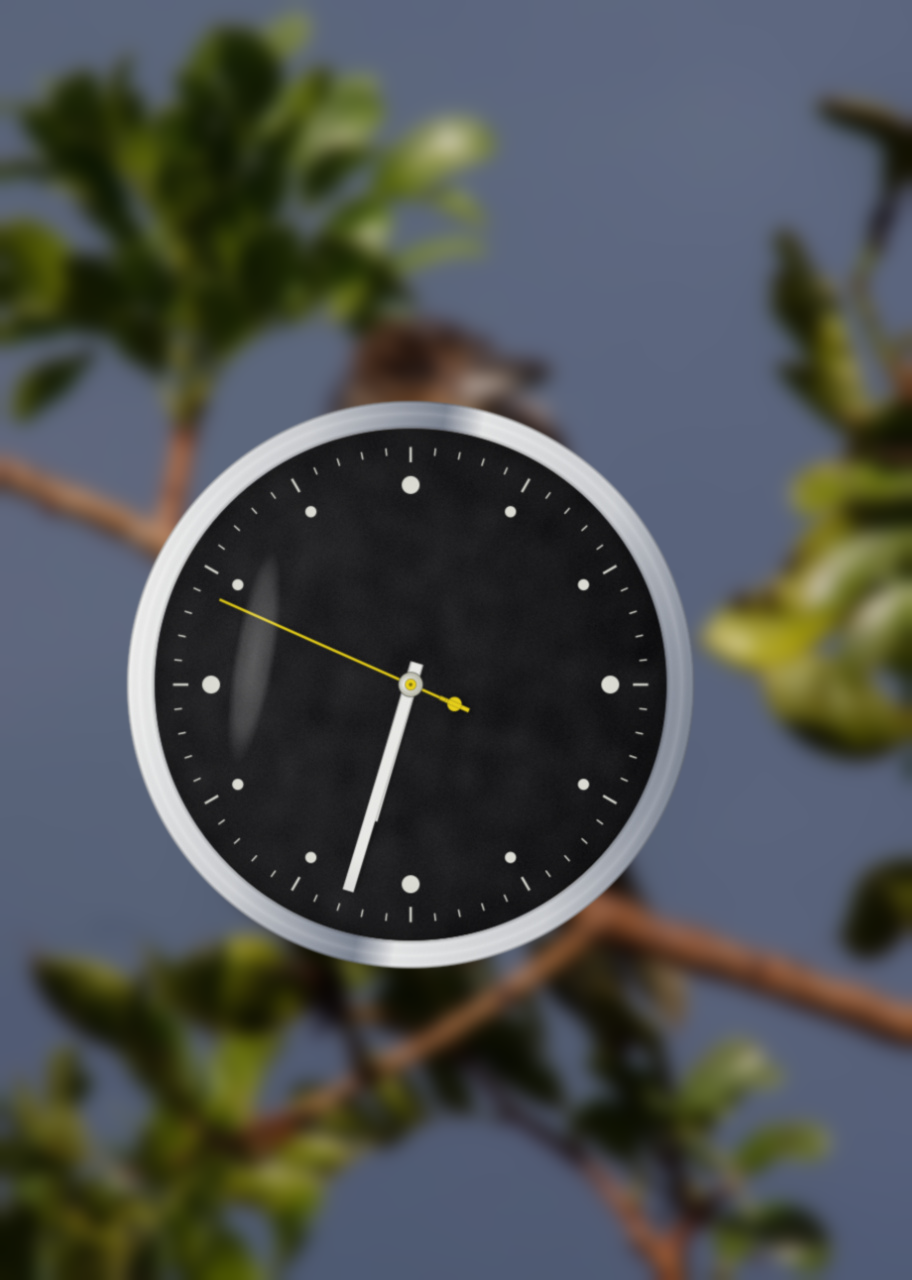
6:32:49
